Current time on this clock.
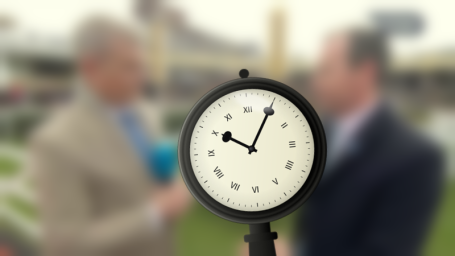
10:05
